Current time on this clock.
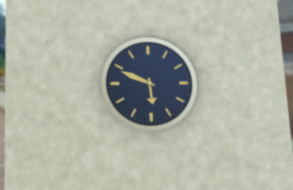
5:49
